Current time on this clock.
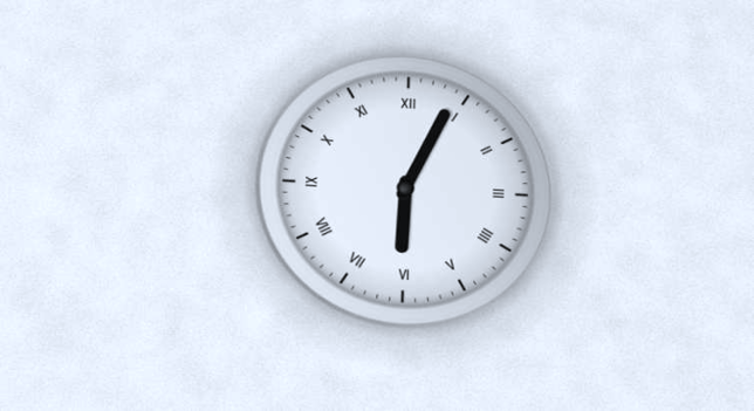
6:04
